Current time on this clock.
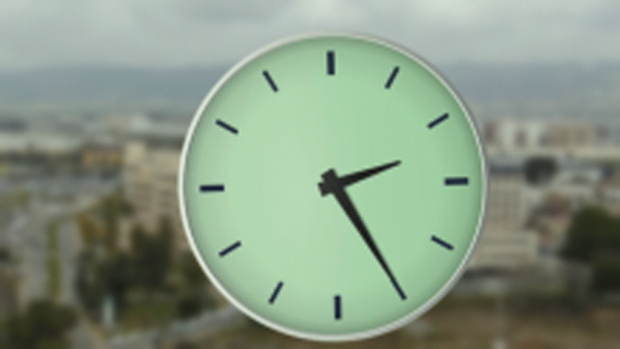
2:25
